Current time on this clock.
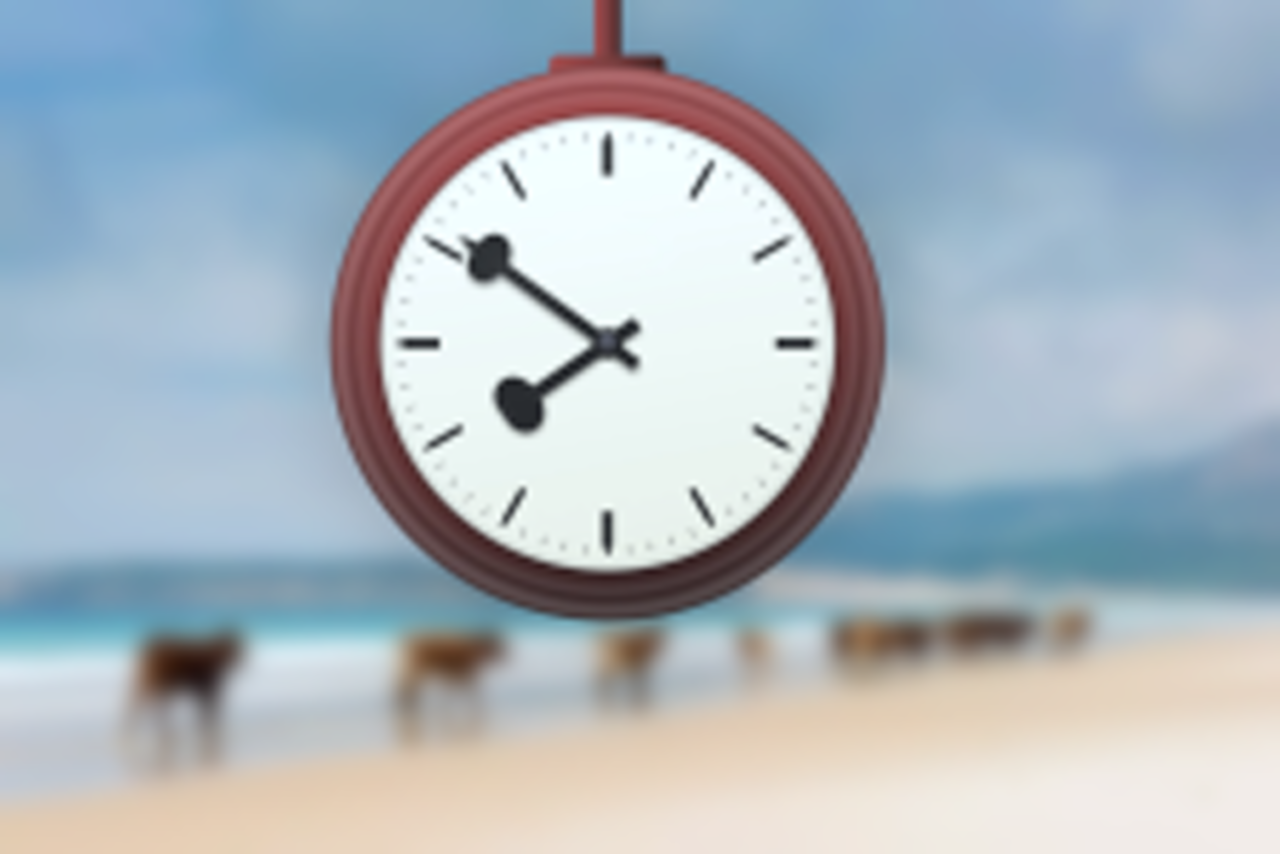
7:51
